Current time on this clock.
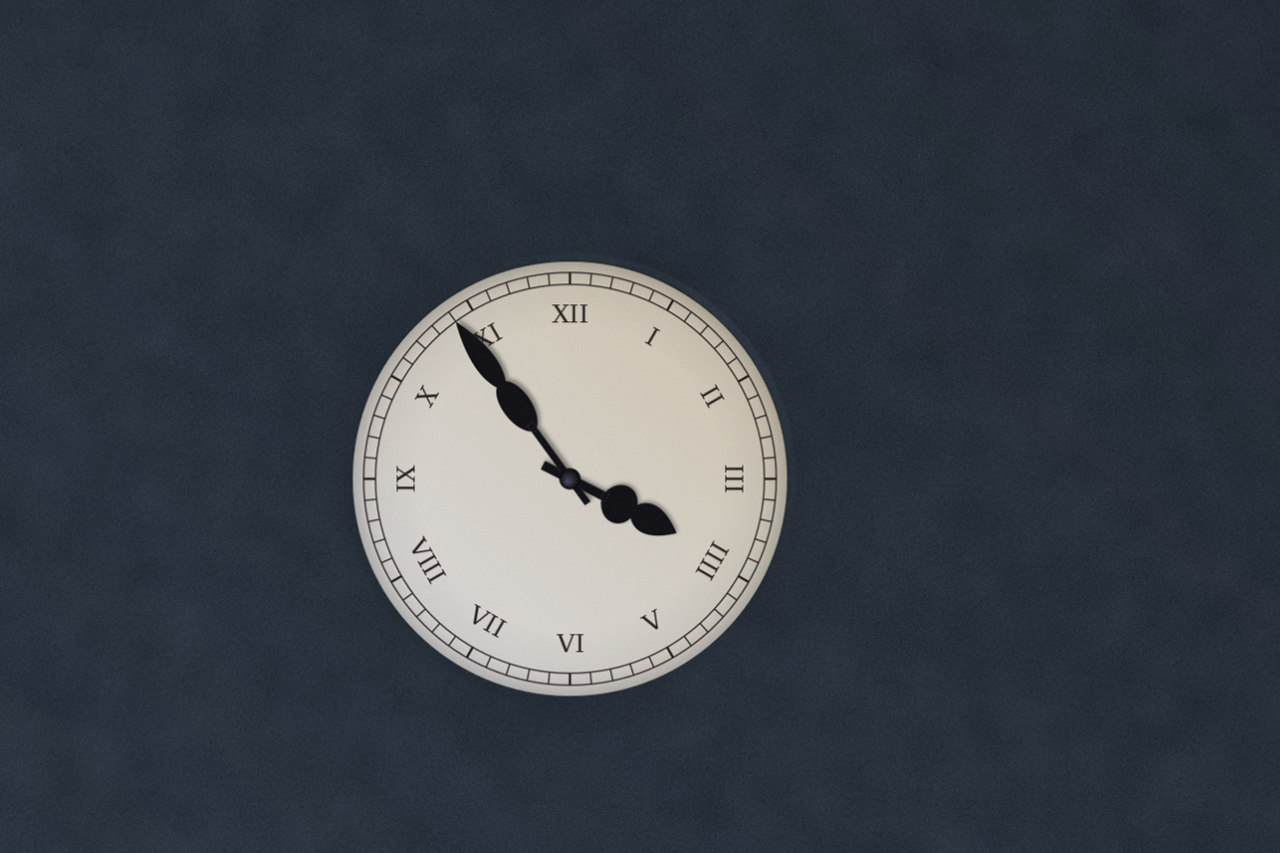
3:54
